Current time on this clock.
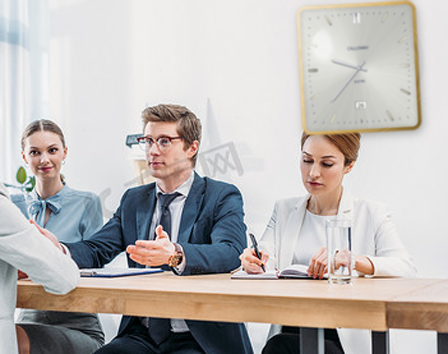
9:37
